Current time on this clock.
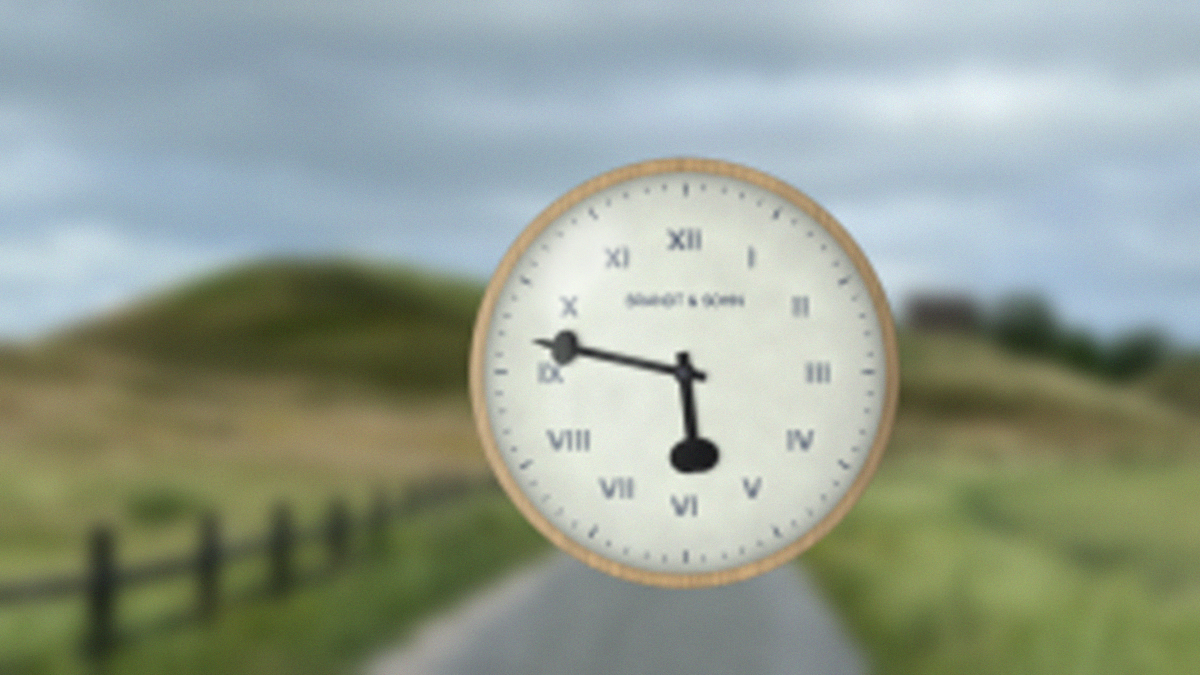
5:47
